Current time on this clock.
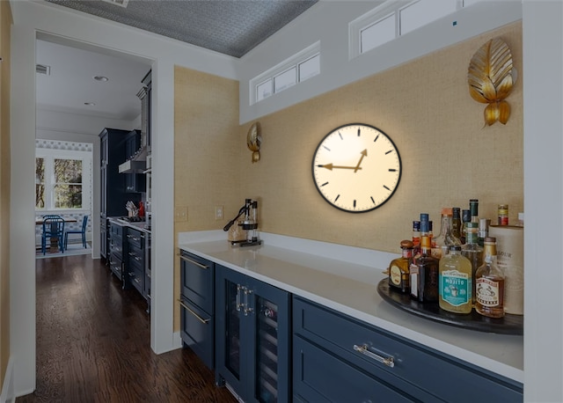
12:45
